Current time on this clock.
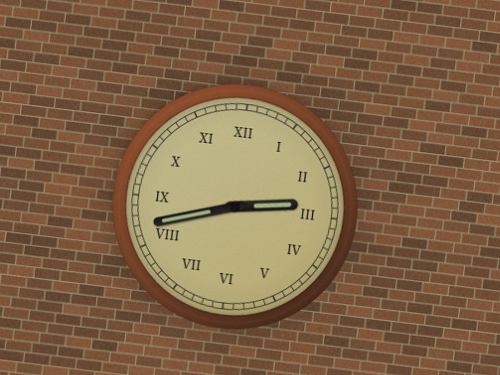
2:42
